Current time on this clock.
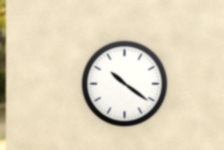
10:21
